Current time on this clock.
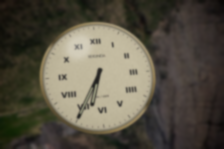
6:35
